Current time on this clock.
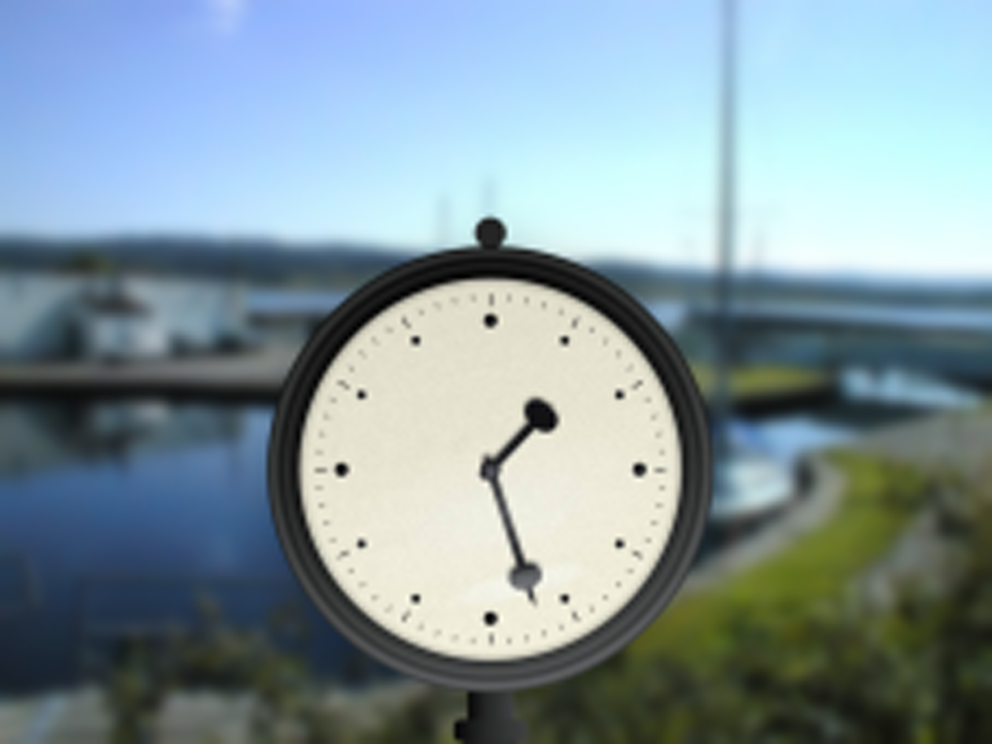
1:27
